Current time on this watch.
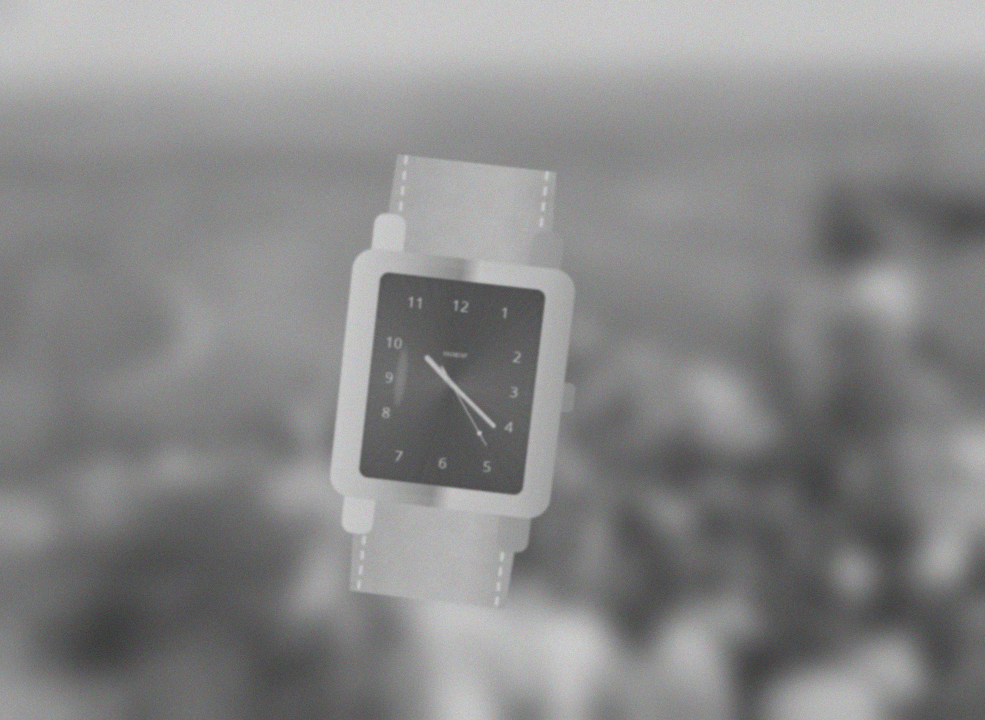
10:21:24
